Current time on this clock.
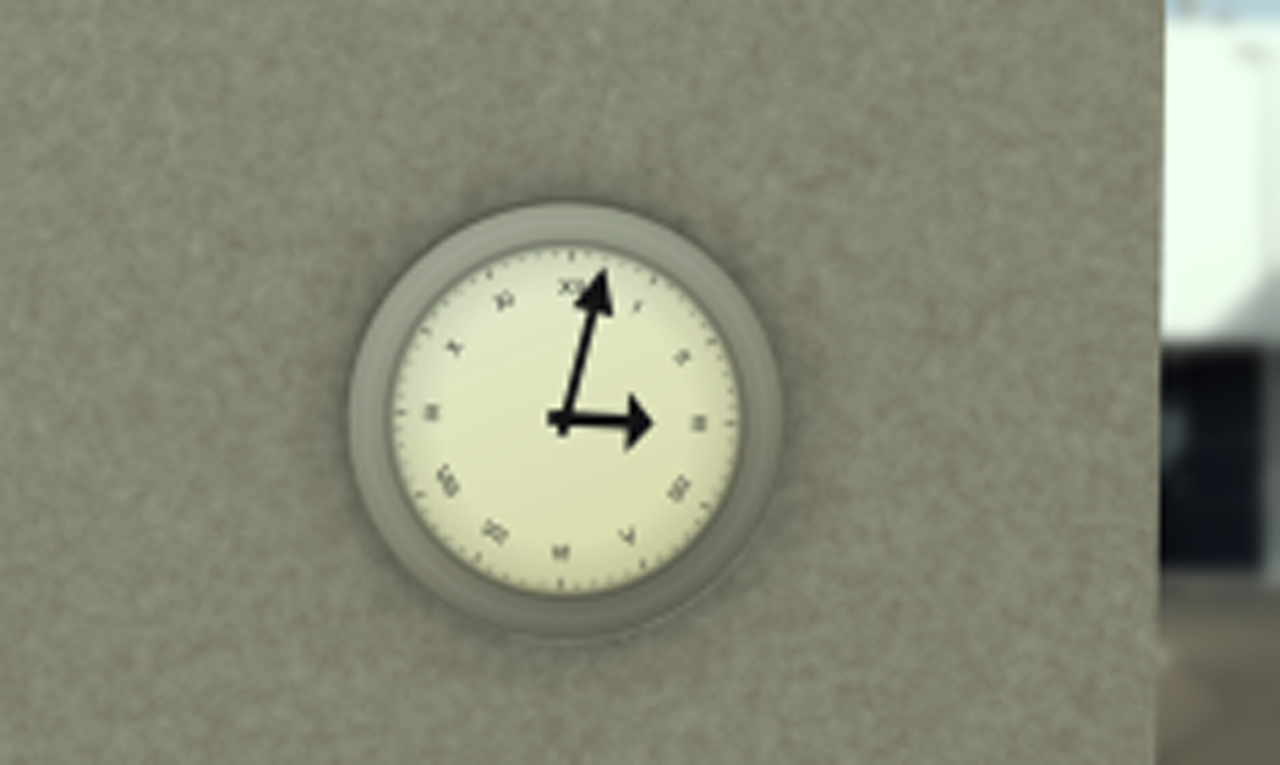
3:02
